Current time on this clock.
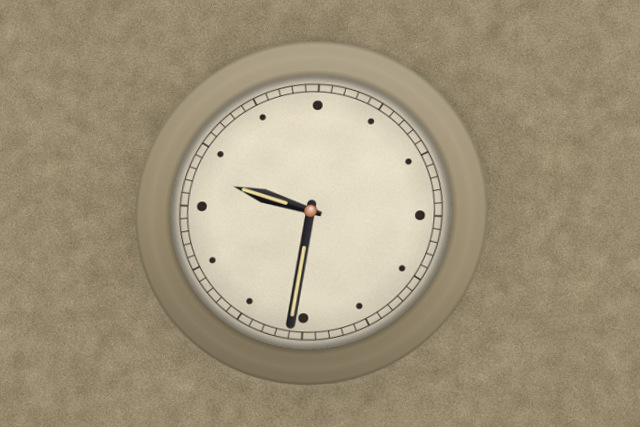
9:31
